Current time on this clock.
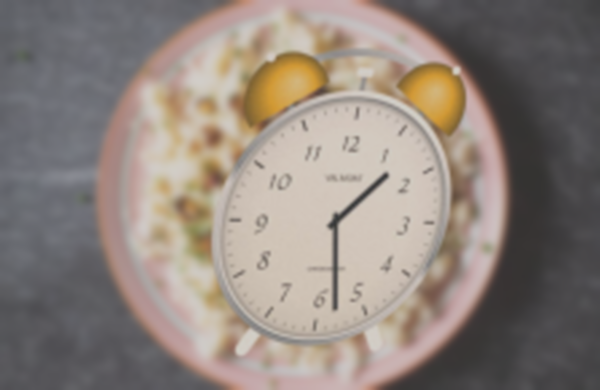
1:28
